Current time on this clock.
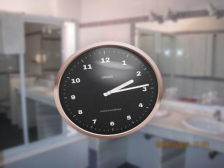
2:14
